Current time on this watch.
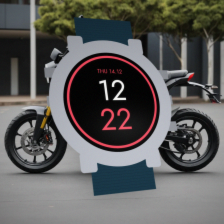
12:22
